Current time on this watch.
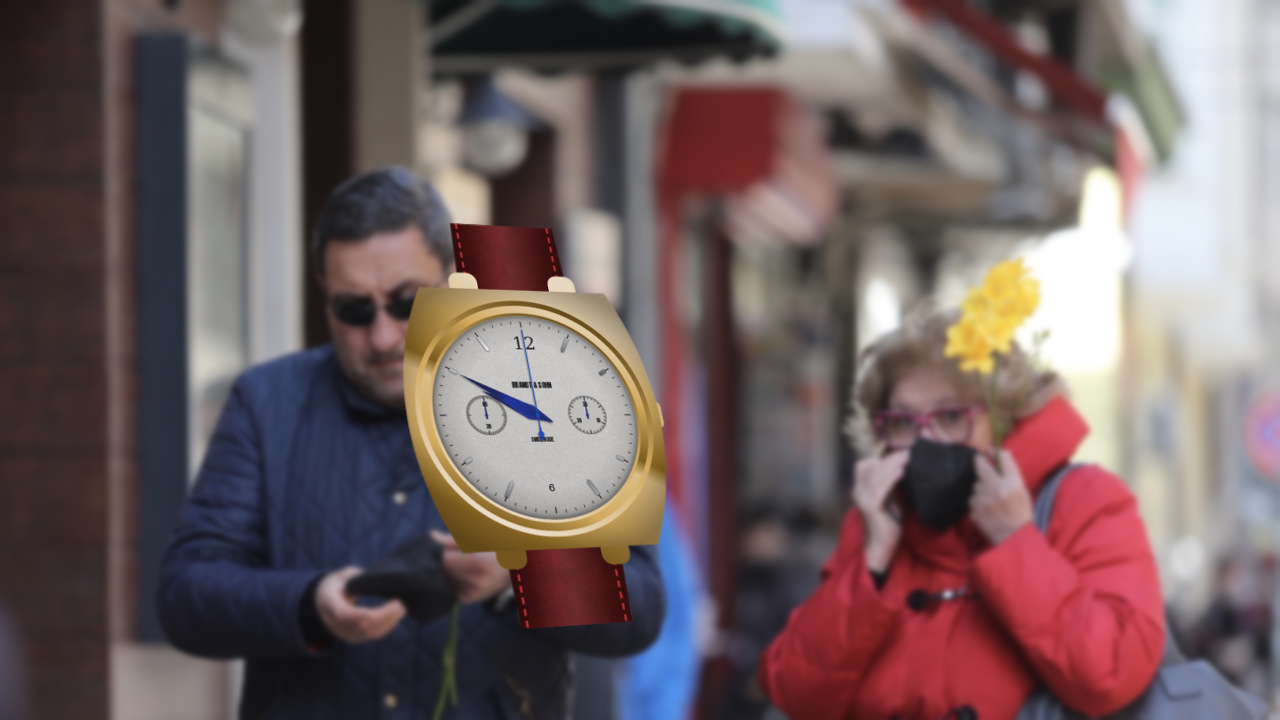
9:50
